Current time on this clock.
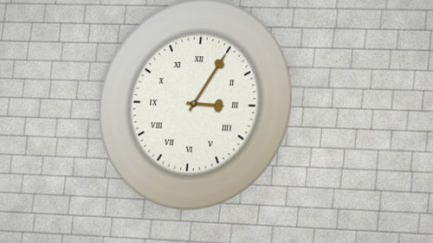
3:05
